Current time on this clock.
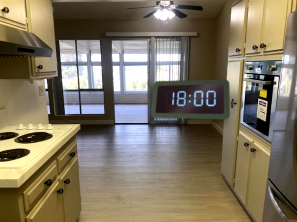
18:00
